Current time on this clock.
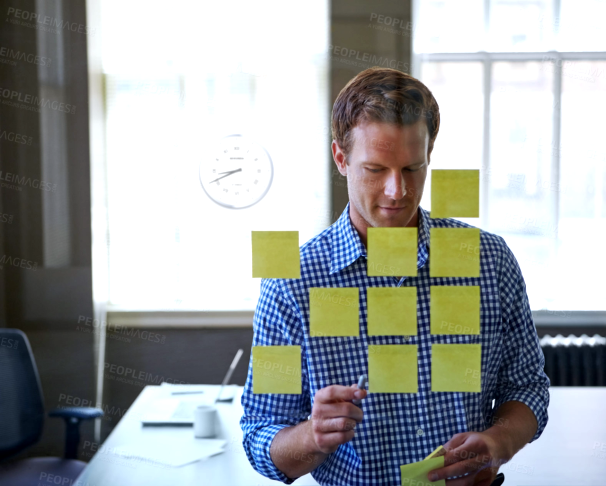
8:41
